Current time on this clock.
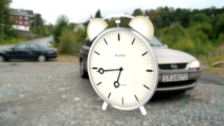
6:44
